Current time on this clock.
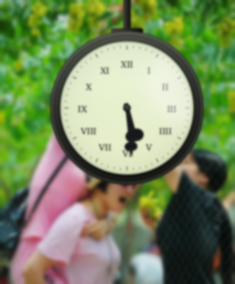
5:29
